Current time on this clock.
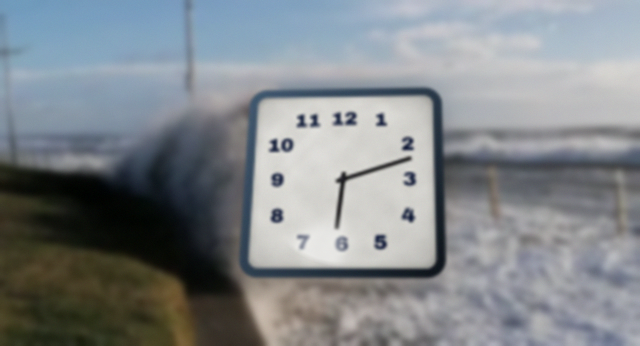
6:12
